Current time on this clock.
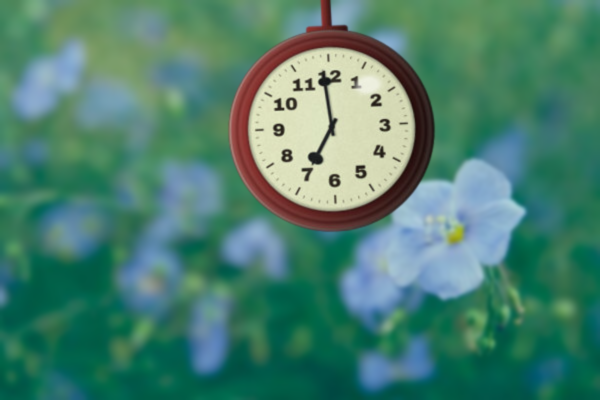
6:59
